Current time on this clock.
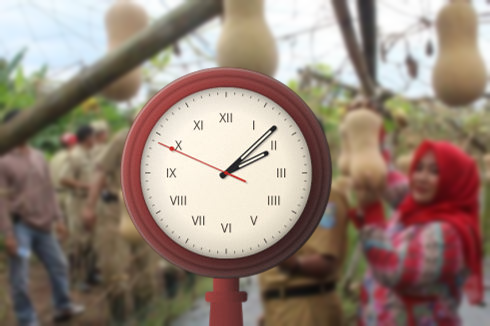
2:07:49
